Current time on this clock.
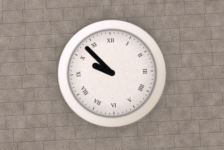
9:53
